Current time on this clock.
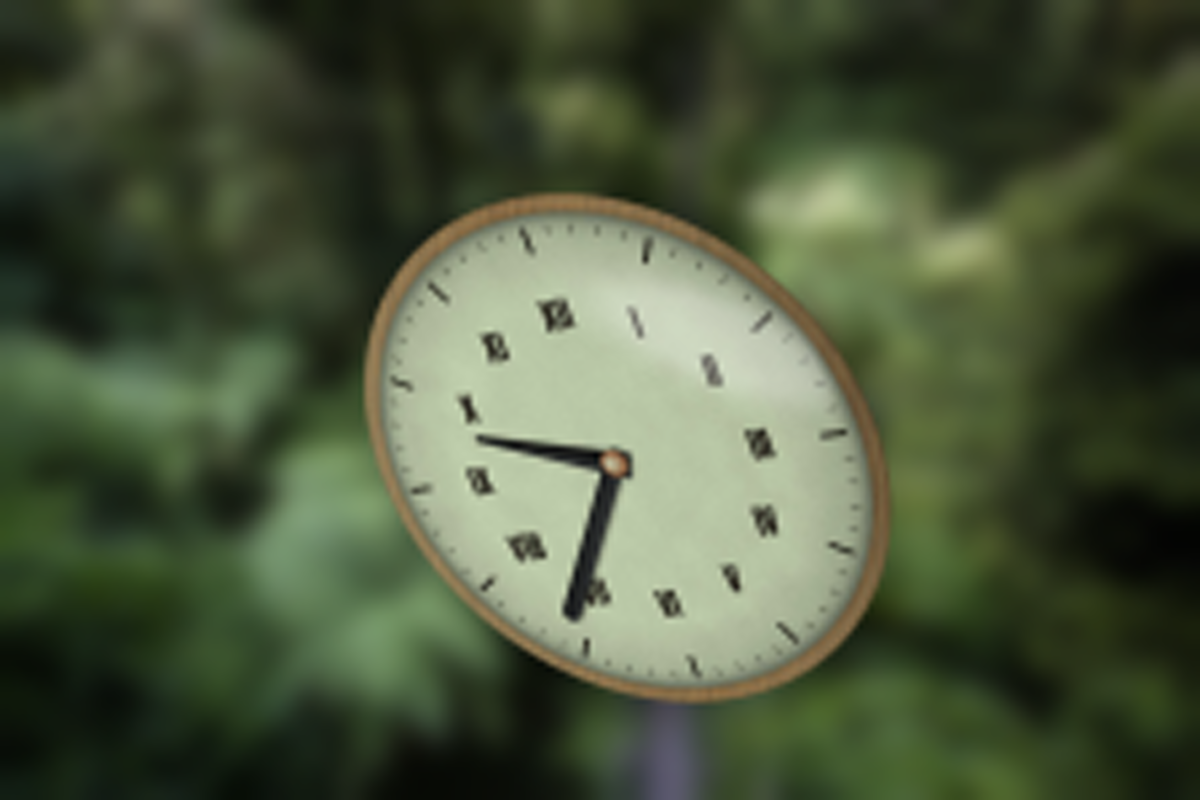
9:36
